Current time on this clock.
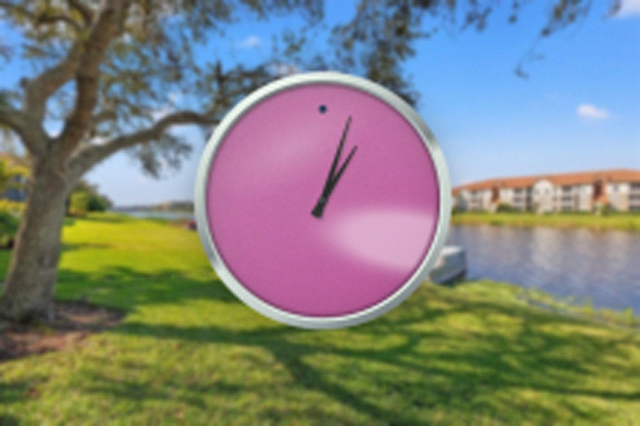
1:03
